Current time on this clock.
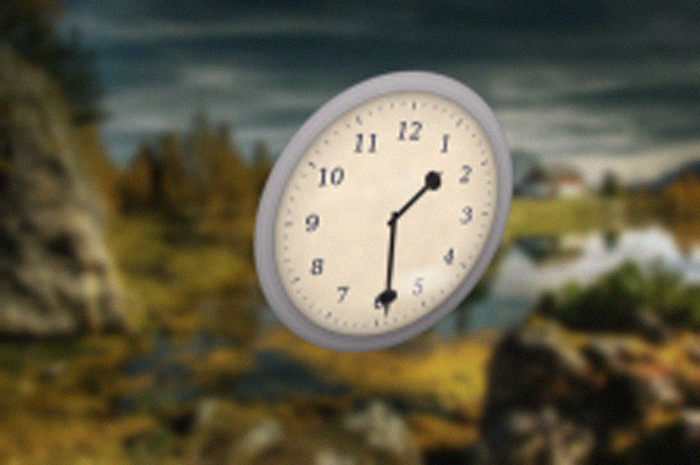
1:29
